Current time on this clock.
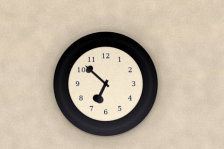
6:52
